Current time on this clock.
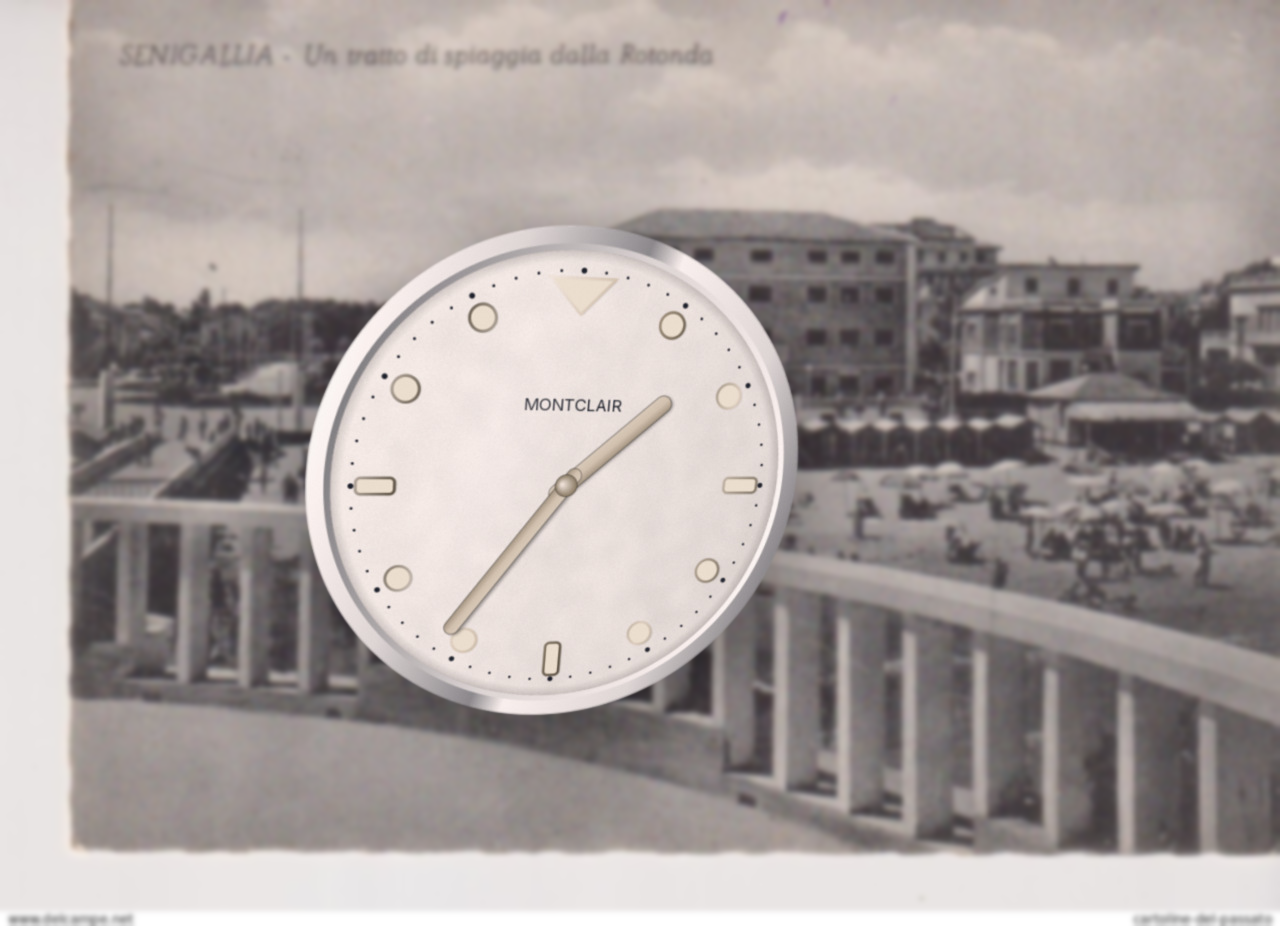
1:36
